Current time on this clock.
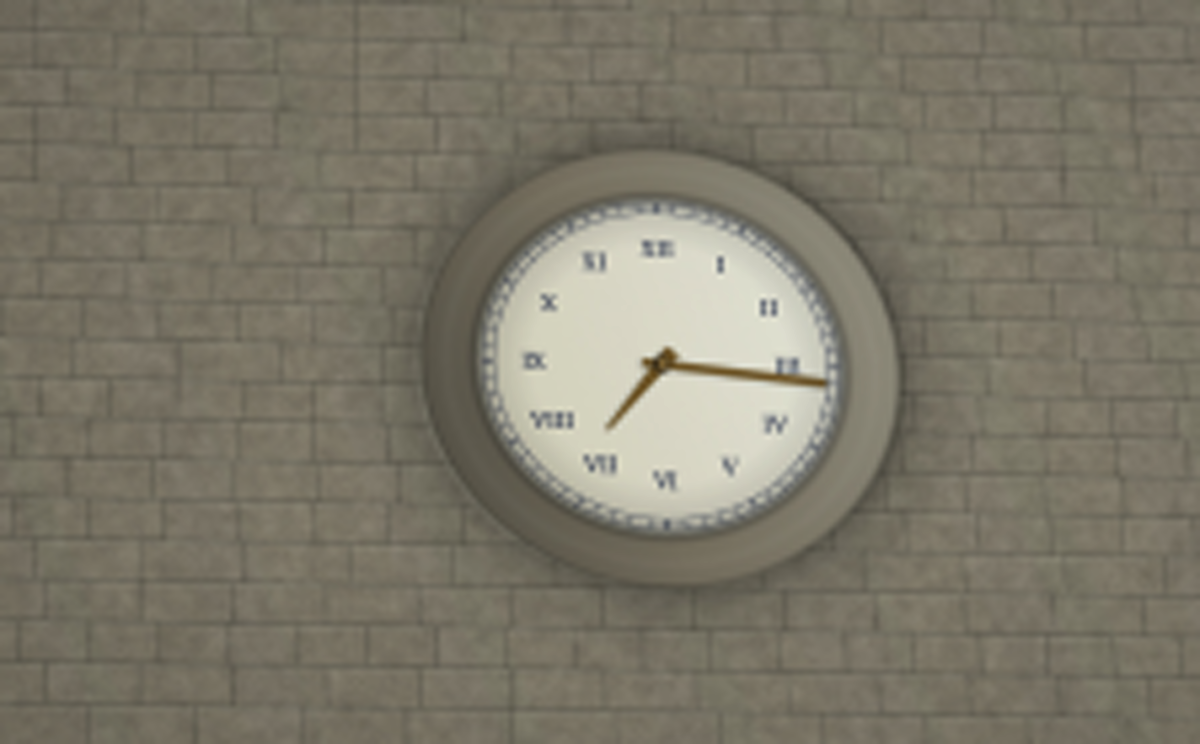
7:16
